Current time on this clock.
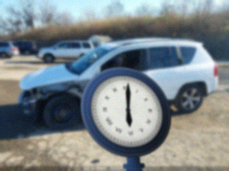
6:01
